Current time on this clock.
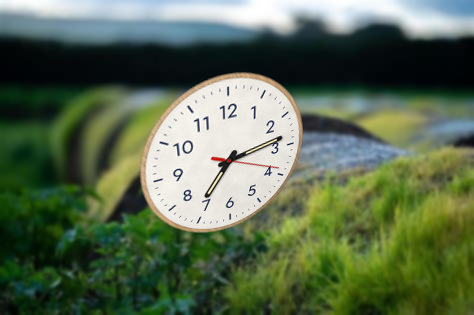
7:13:19
